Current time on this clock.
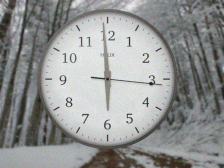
5:59:16
